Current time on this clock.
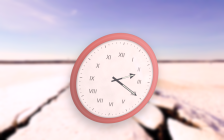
2:20
